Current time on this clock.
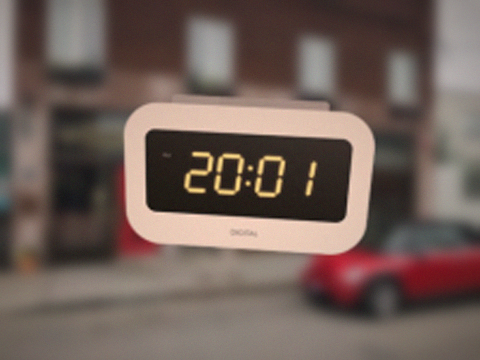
20:01
